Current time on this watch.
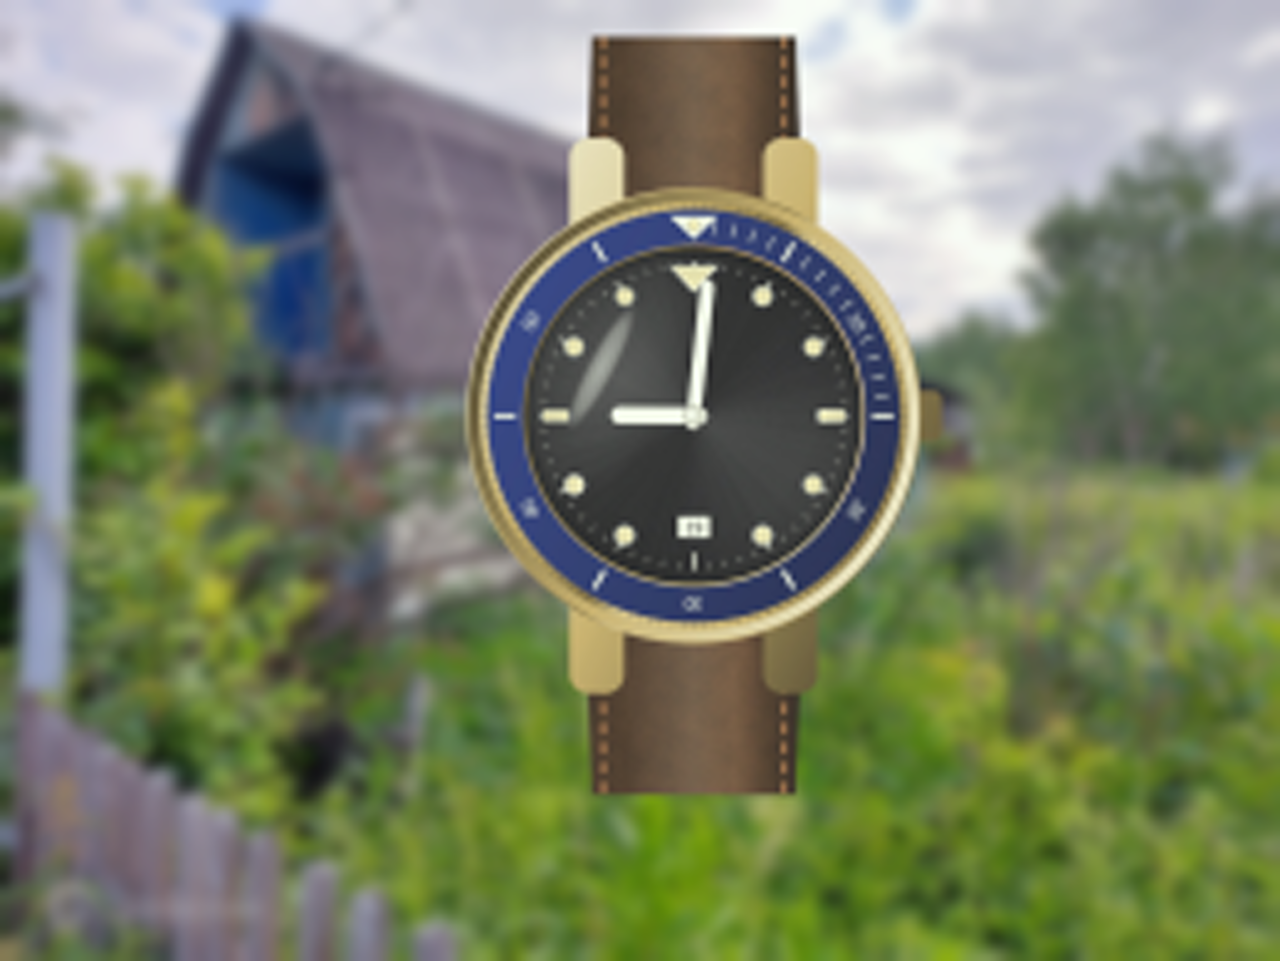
9:01
